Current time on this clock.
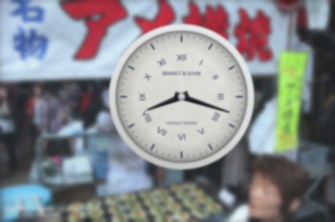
8:18
